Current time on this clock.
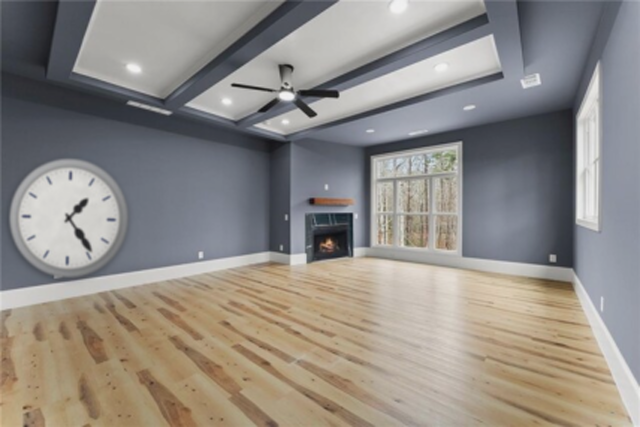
1:24
